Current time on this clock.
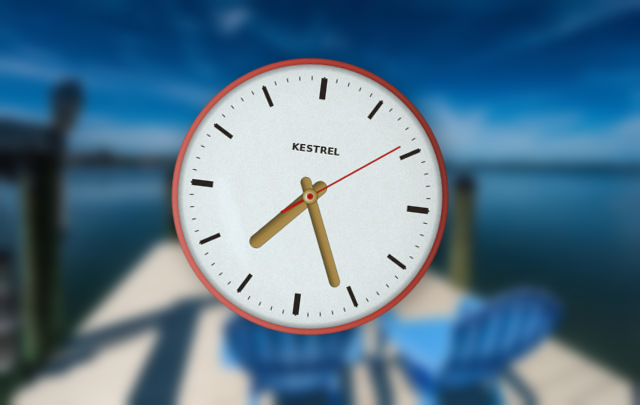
7:26:09
